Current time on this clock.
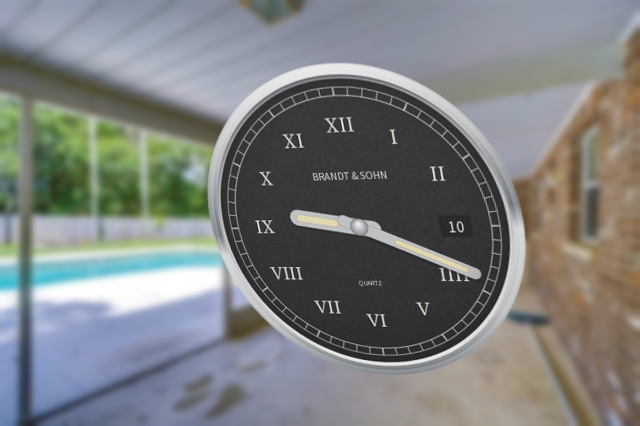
9:19
